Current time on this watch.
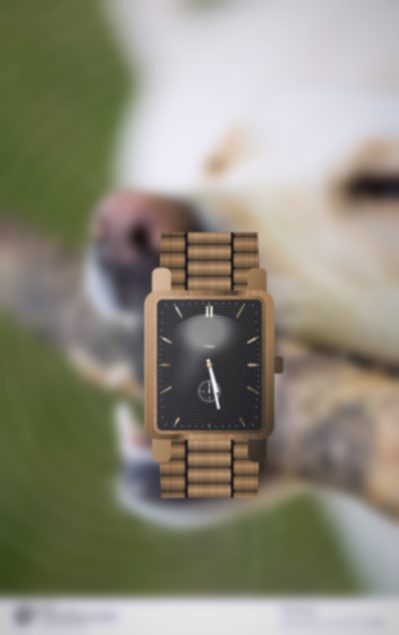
5:28
